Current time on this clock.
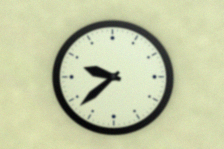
9:38
